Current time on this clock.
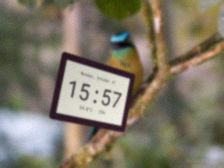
15:57
